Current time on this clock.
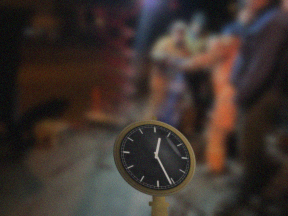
12:26
